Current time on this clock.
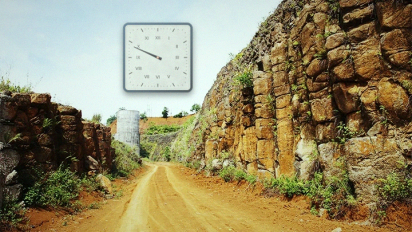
9:49
